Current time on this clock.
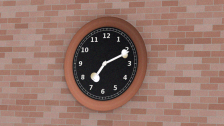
7:11
